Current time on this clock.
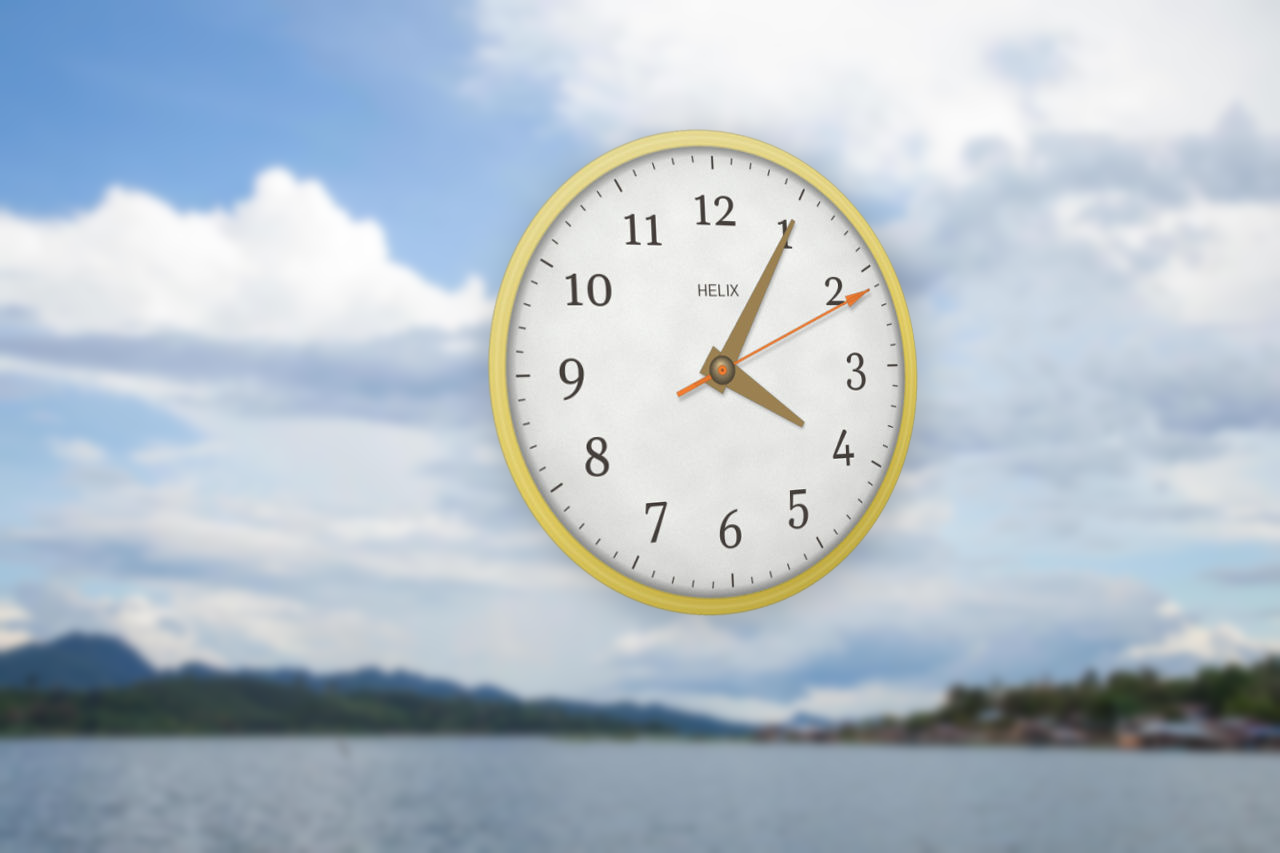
4:05:11
